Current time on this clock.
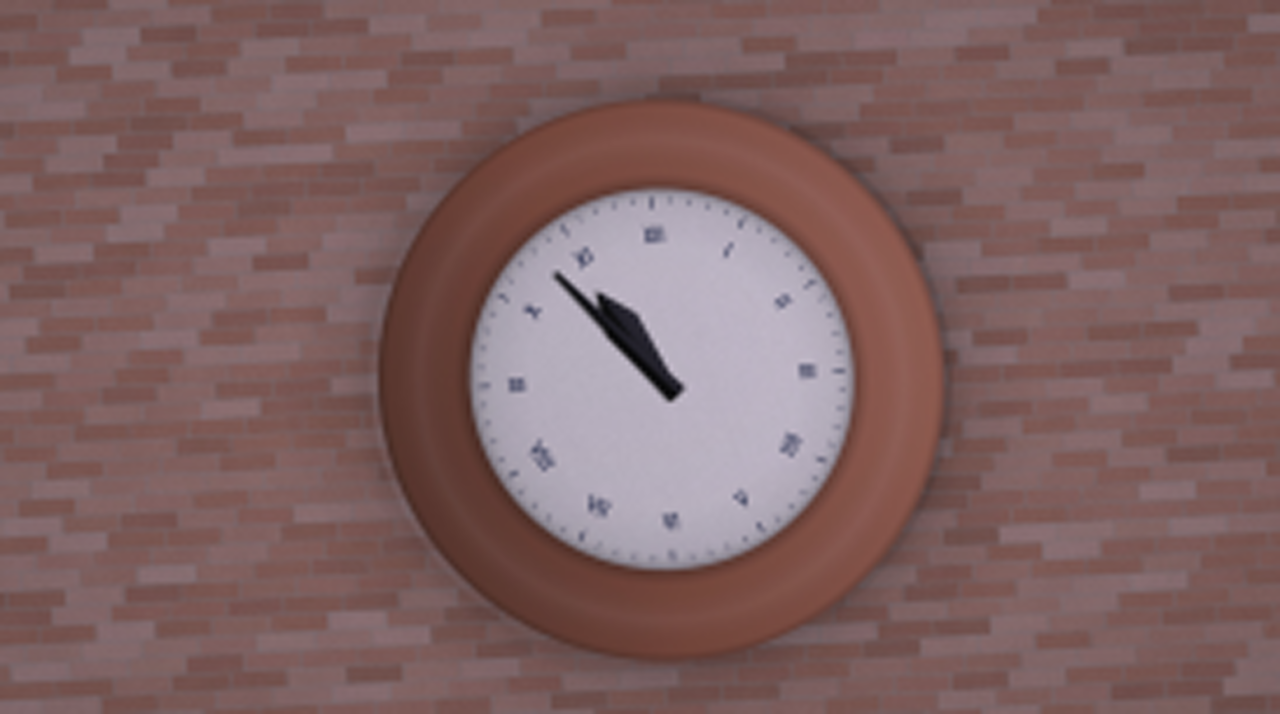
10:53
